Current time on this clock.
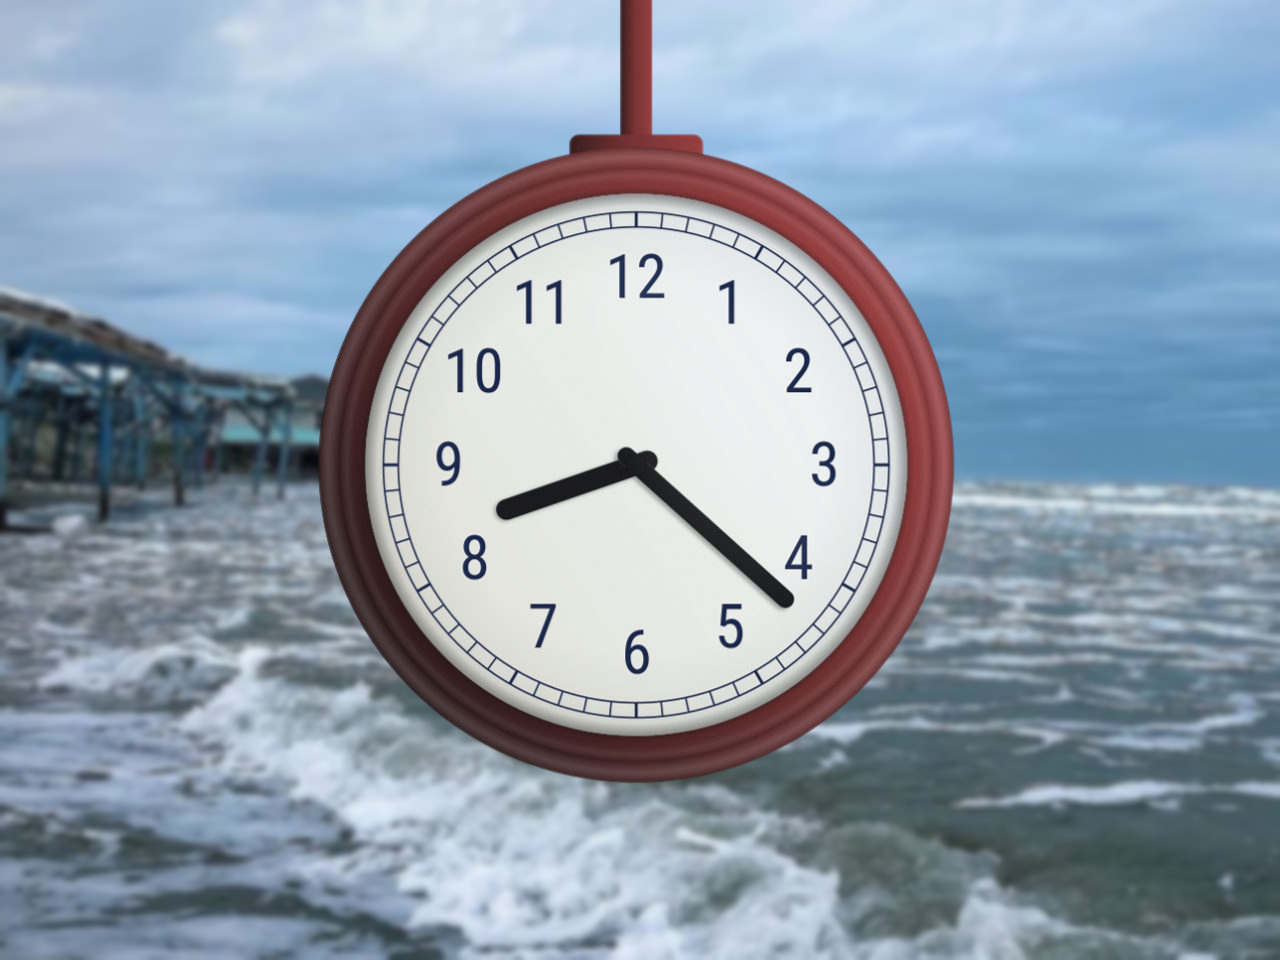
8:22
